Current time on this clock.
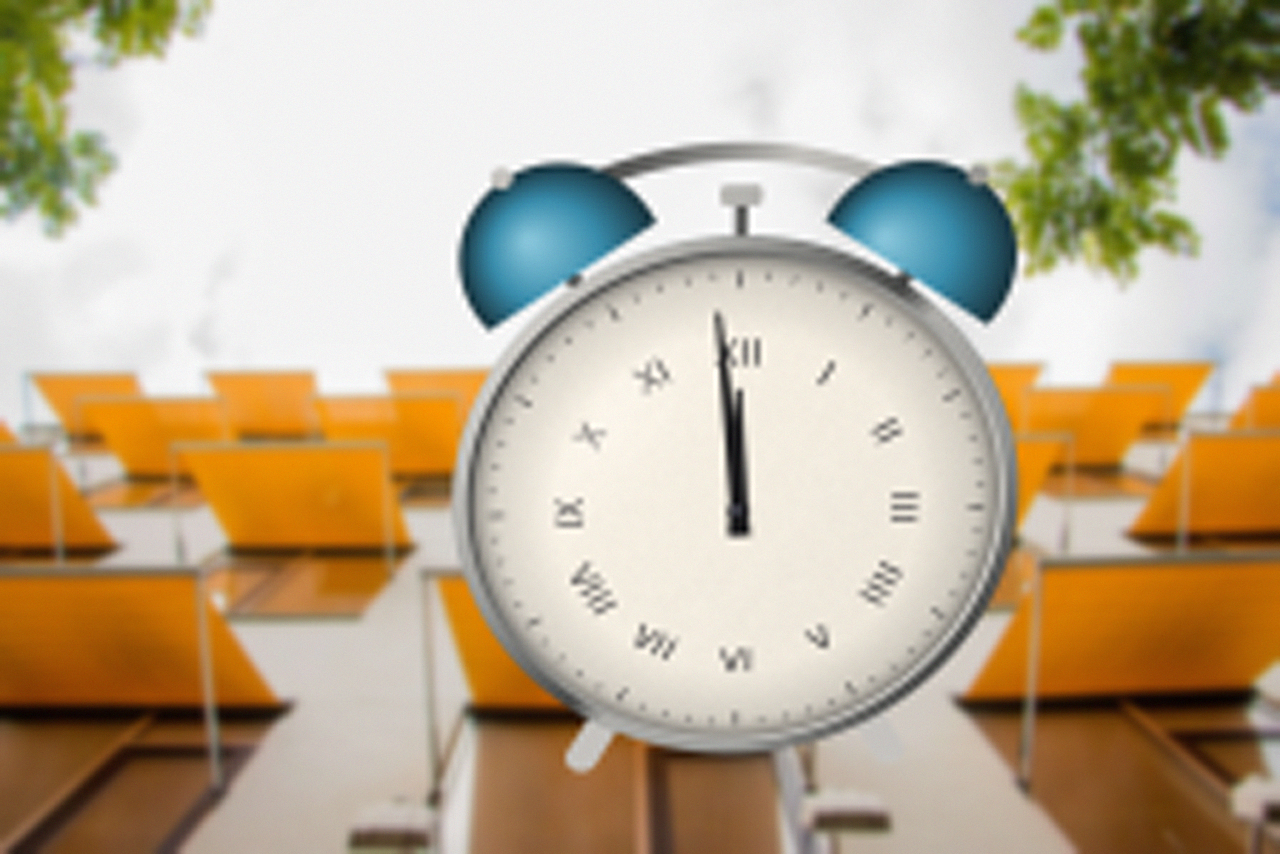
11:59
